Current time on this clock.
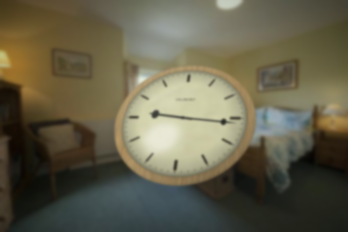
9:16
